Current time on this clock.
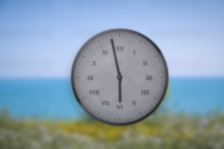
5:58
